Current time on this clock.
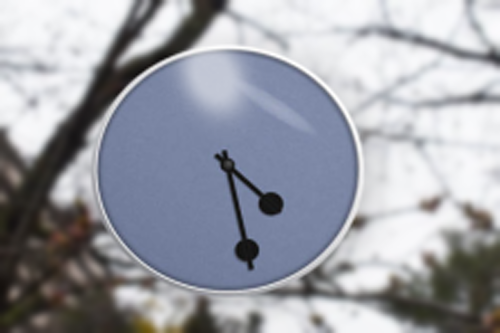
4:28
